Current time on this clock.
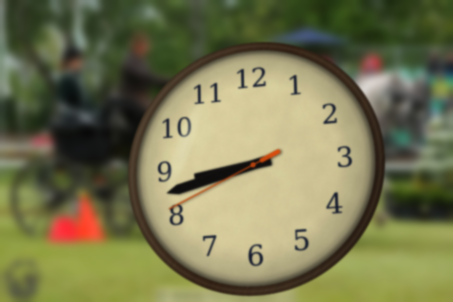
8:42:41
